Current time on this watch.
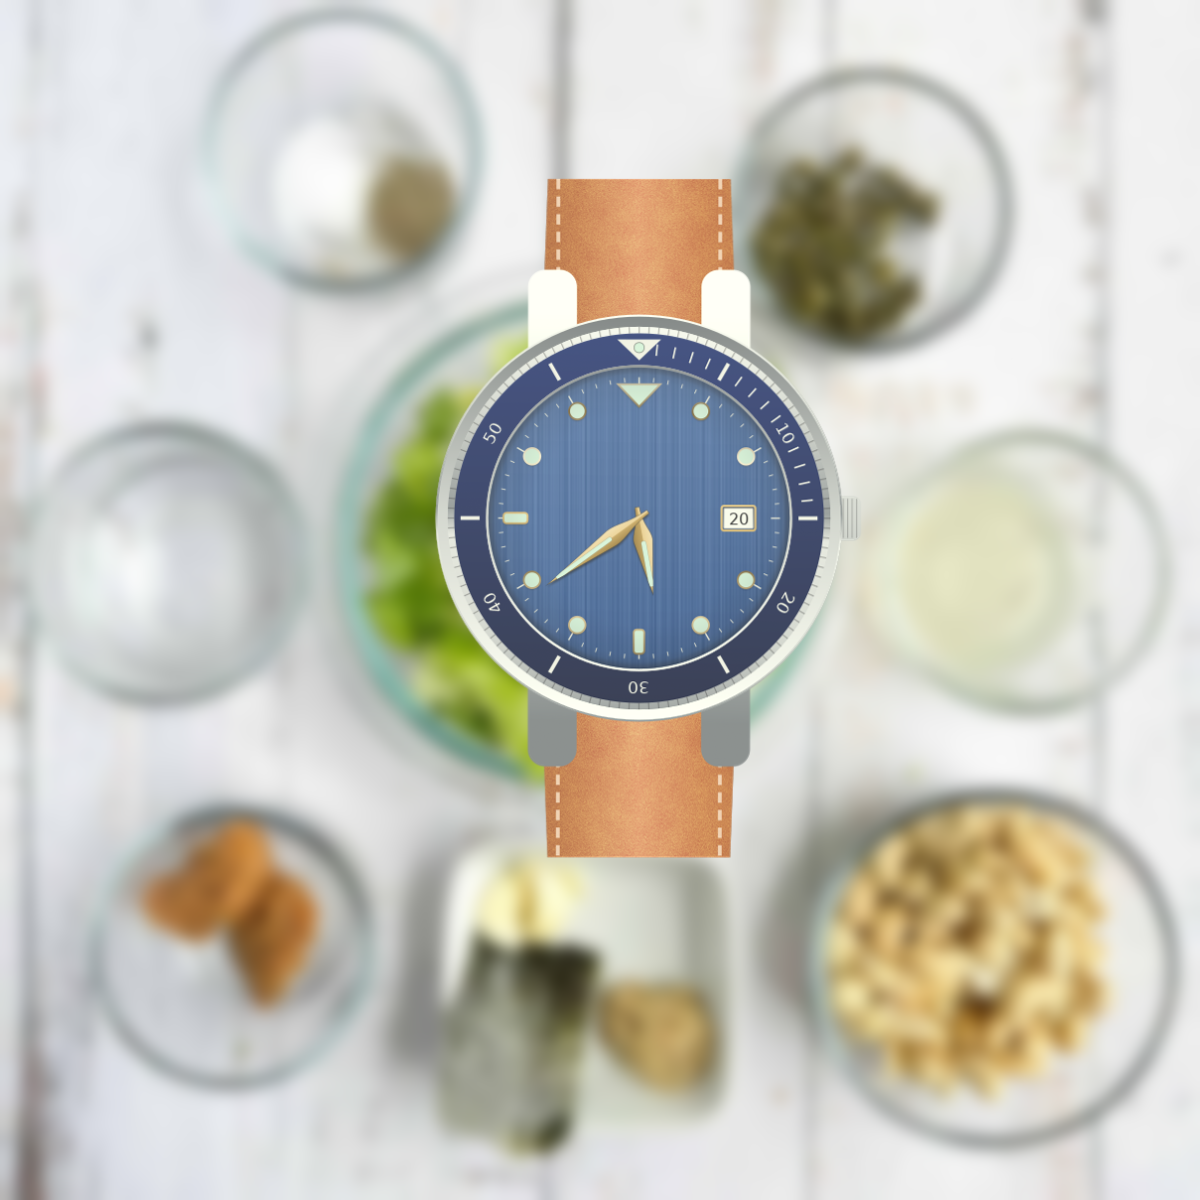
5:39
